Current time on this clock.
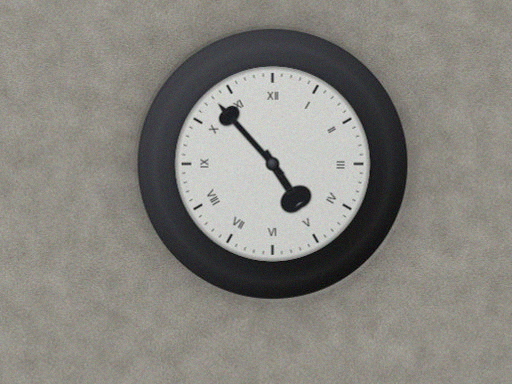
4:53
